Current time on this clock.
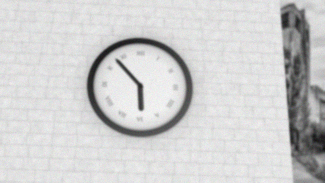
5:53
